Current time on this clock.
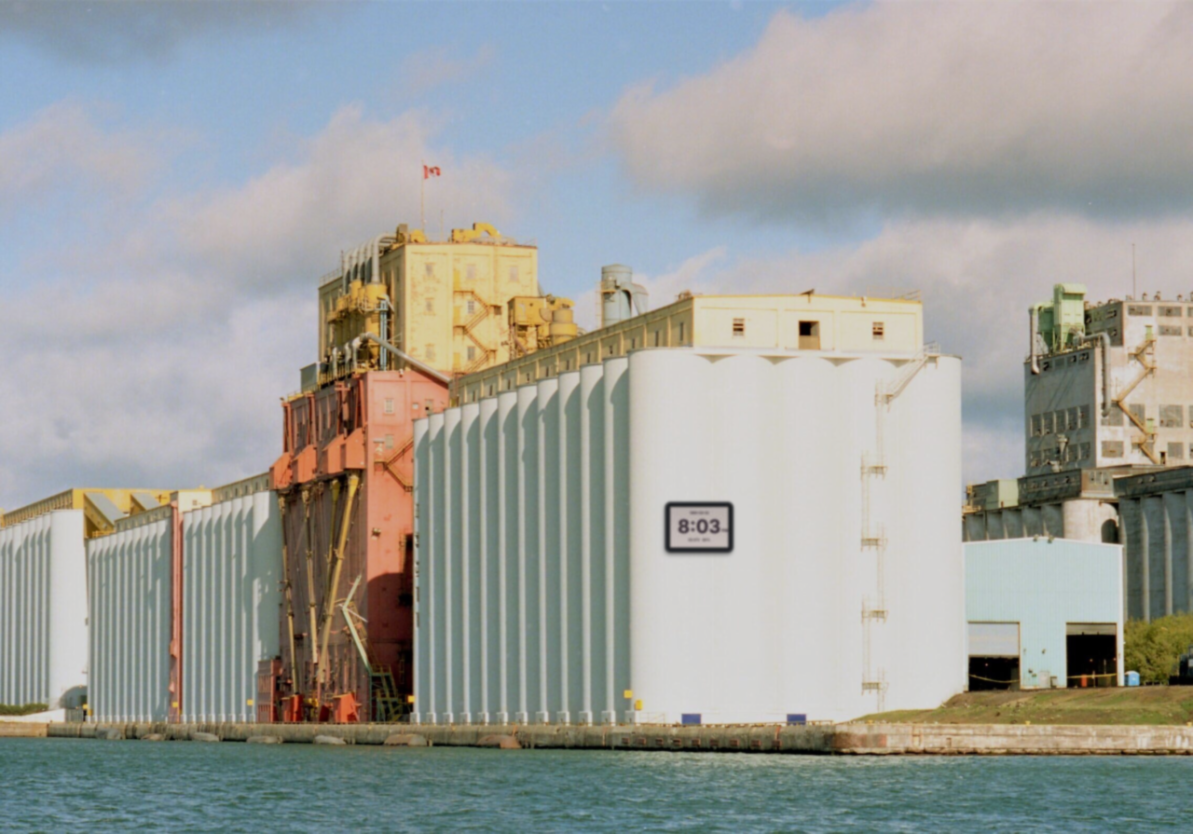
8:03
